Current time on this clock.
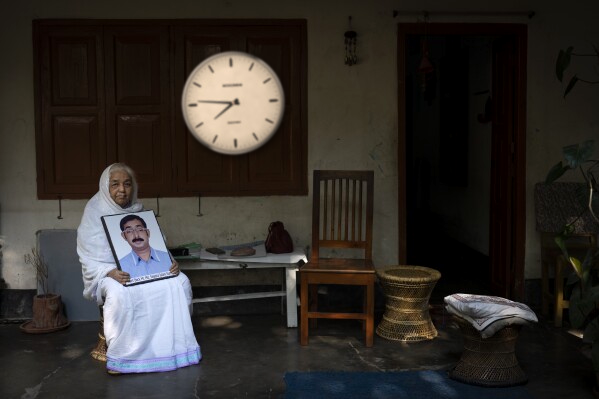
7:46
